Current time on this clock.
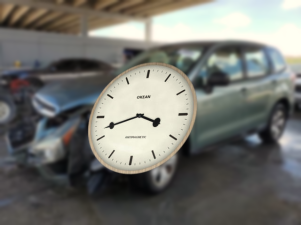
3:42
